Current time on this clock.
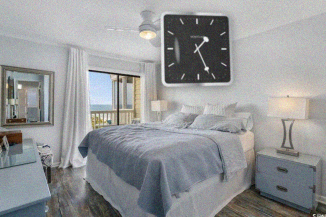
1:26
